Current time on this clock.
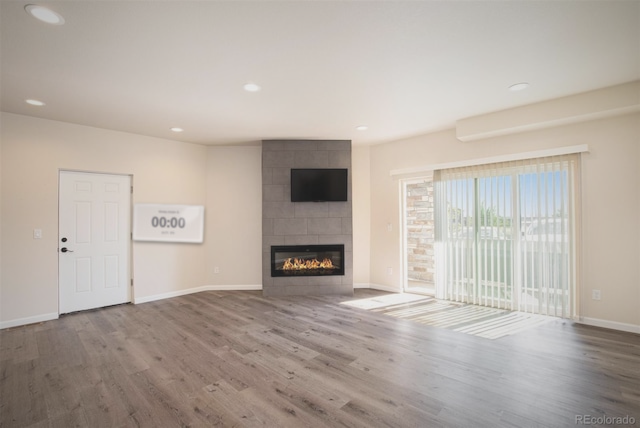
0:00
